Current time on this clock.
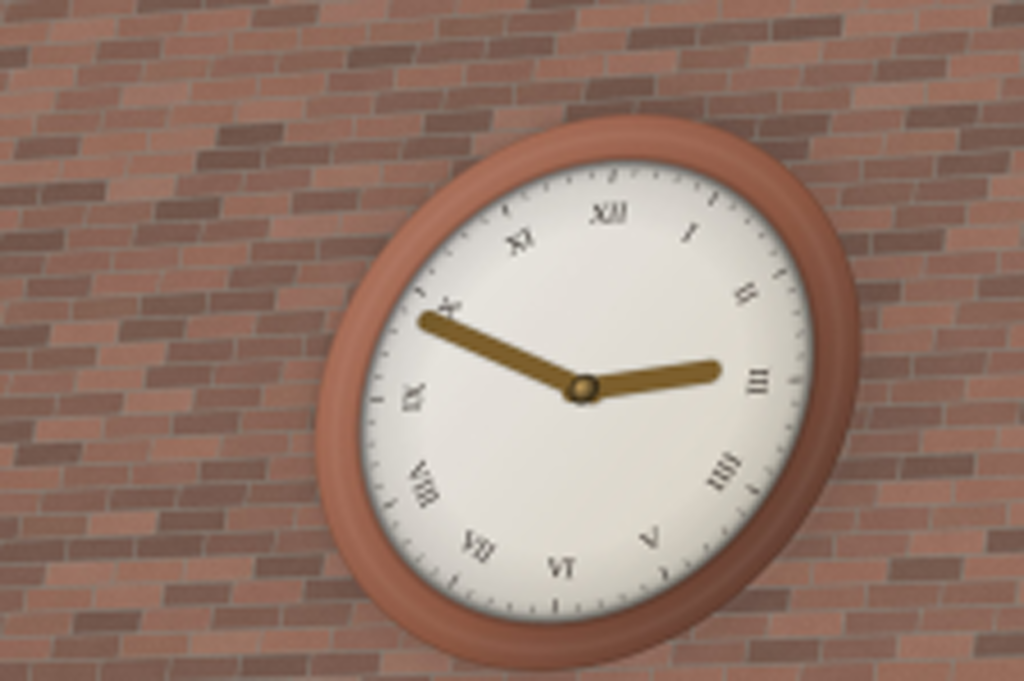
2:49
